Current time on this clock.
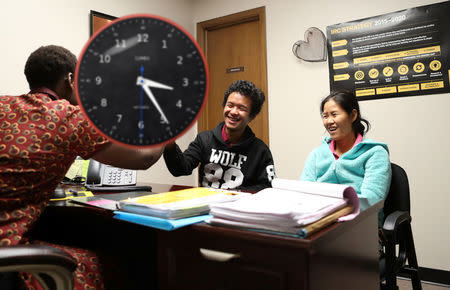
3:24:30
